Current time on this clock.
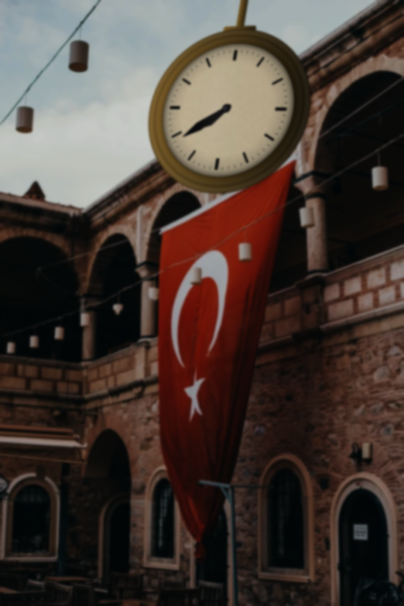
7:39
